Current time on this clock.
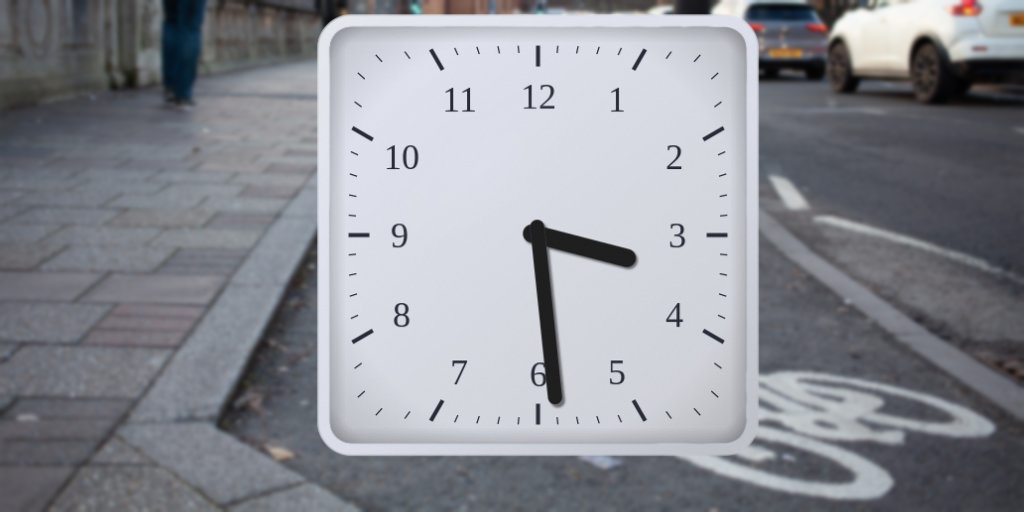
3:29
